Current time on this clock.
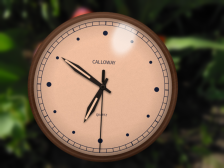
6:50:30
